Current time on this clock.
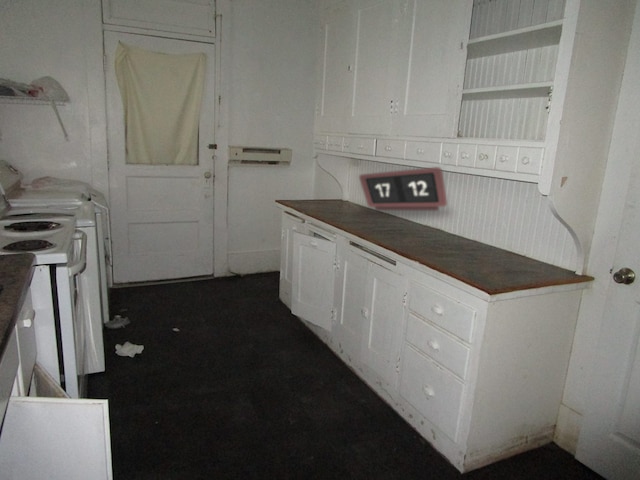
17:12
